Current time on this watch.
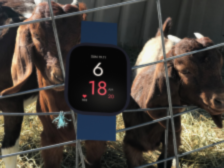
6:18
